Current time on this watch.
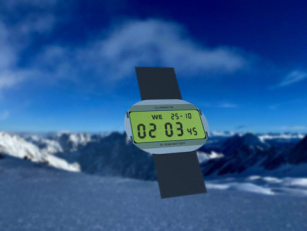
2:03:45
